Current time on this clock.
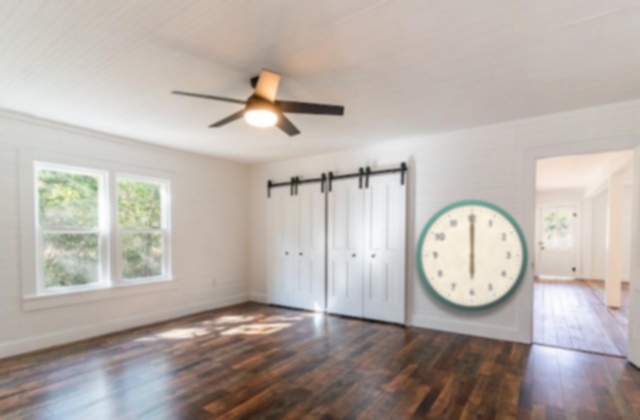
6:00
